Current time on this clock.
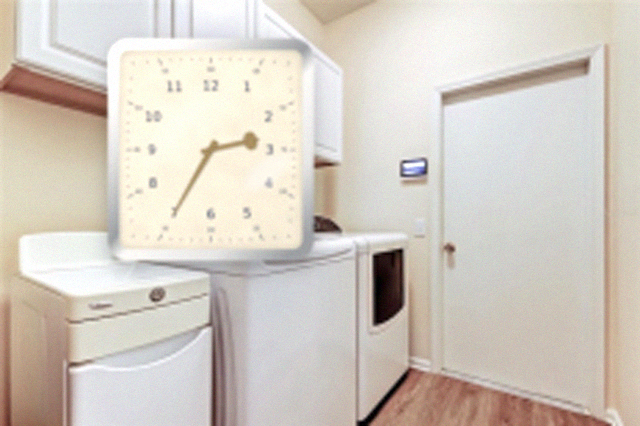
2:35
